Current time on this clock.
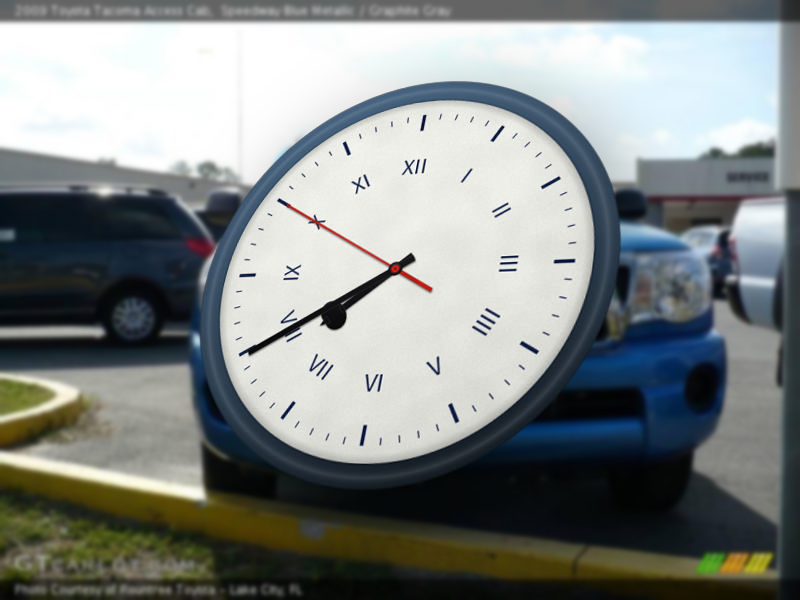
7:39:50
